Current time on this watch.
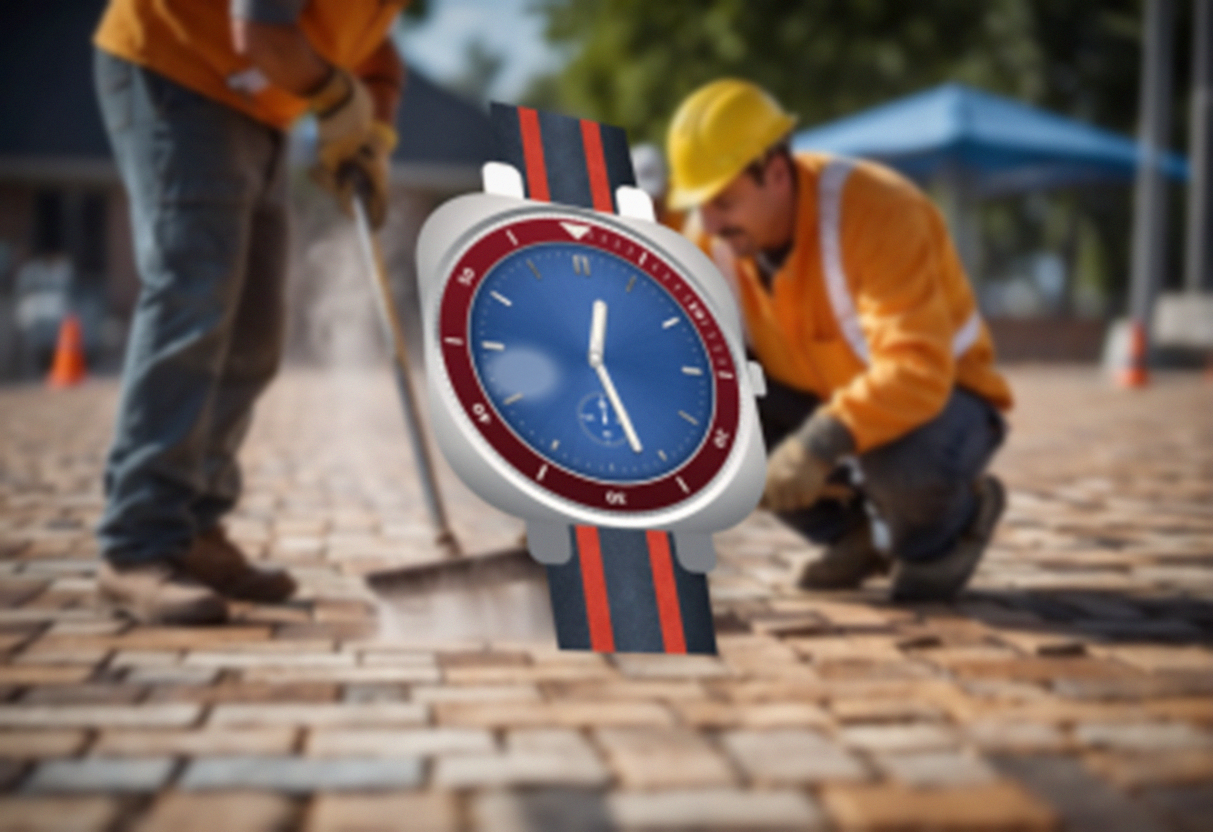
12:27
